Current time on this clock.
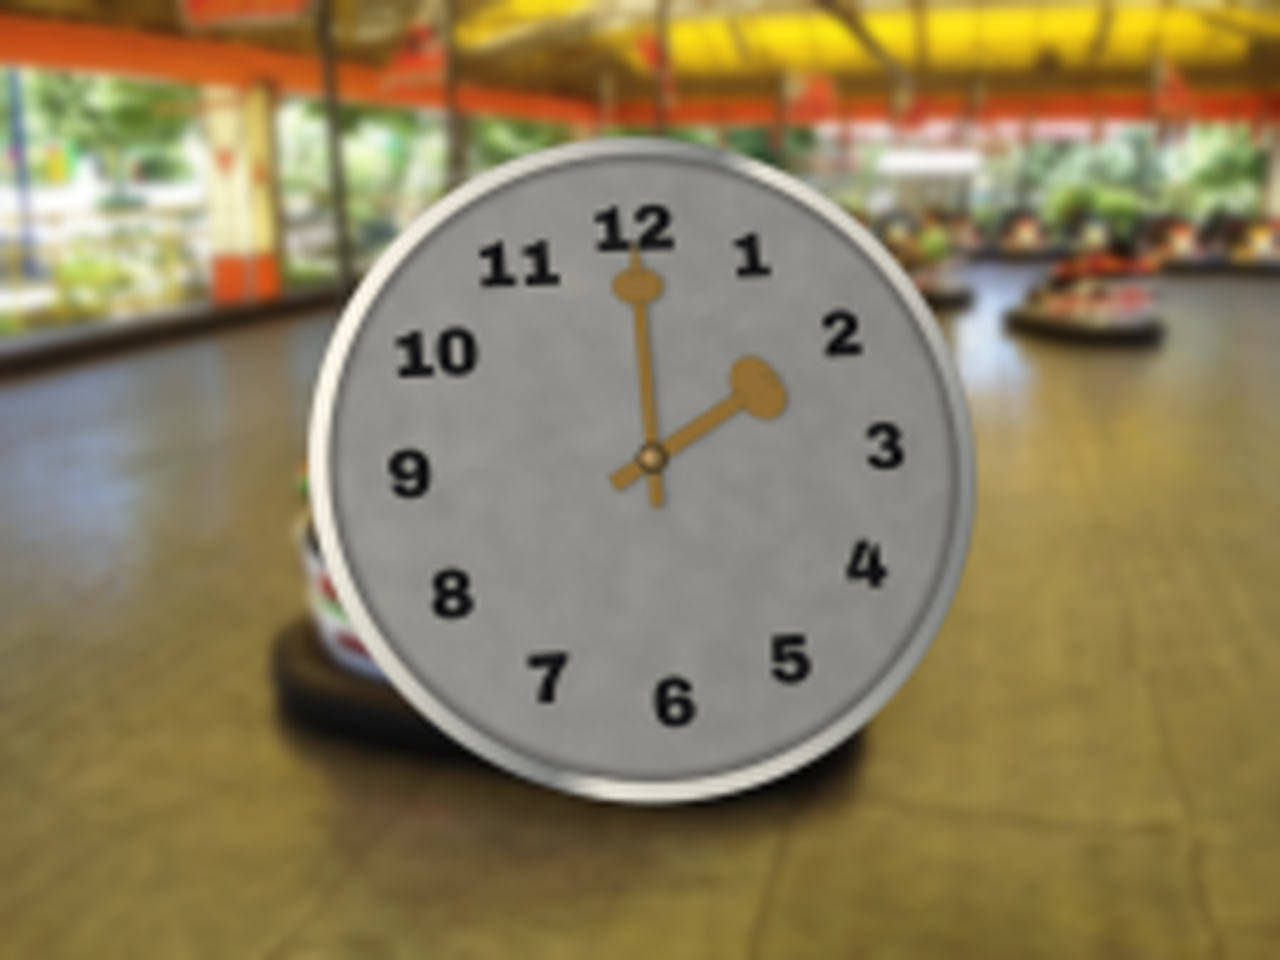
2:00
